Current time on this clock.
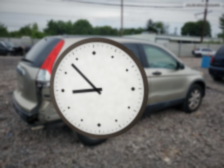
8:53
